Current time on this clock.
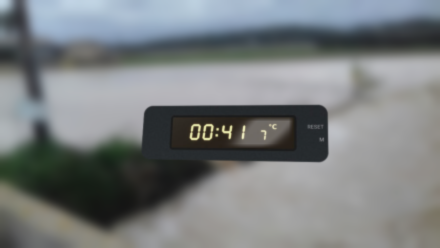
0:41
